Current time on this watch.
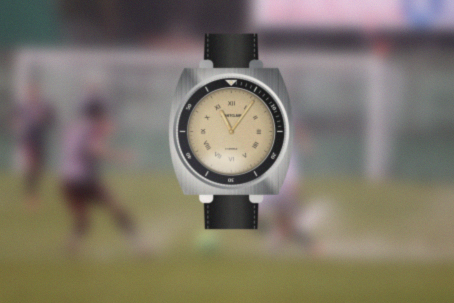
11:06
